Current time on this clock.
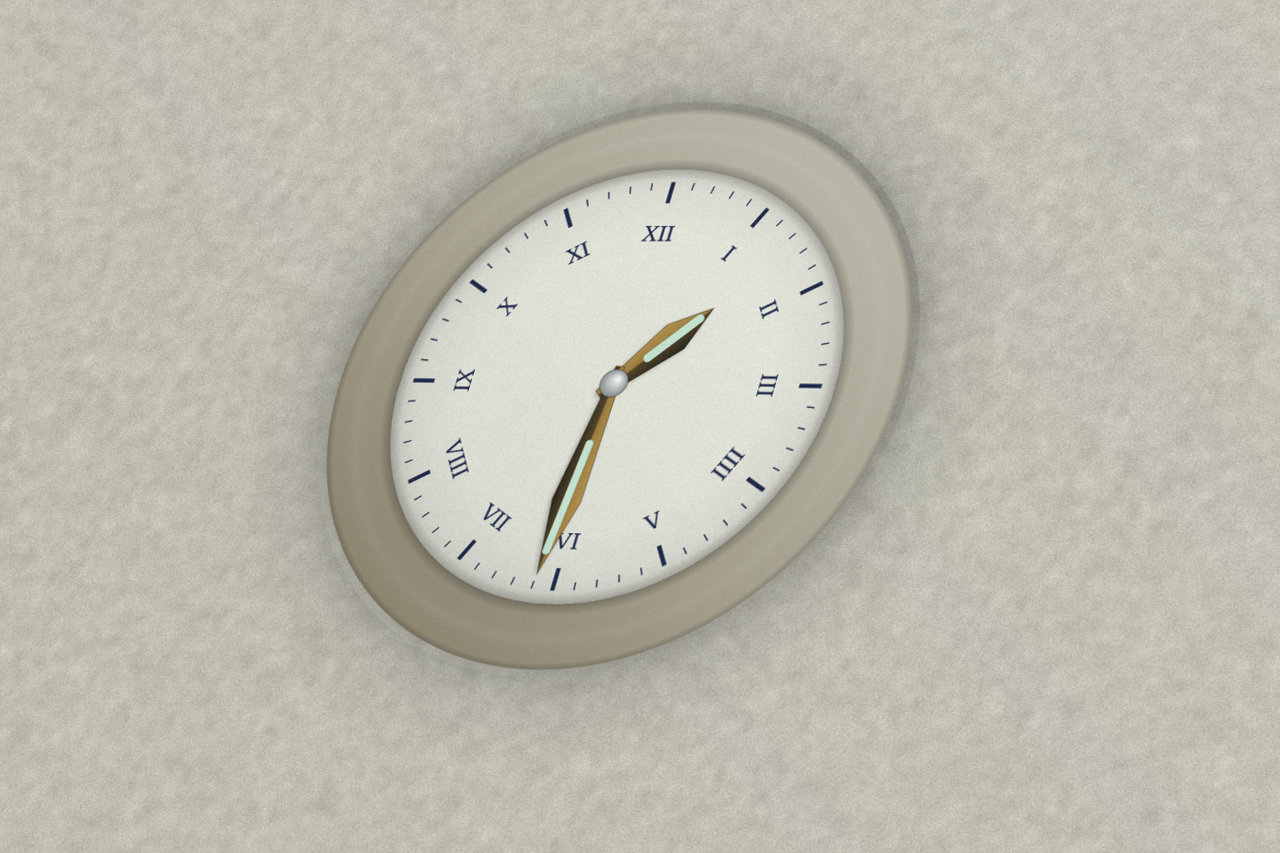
1:31
